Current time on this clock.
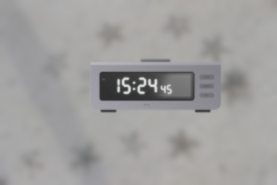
15:24:45
